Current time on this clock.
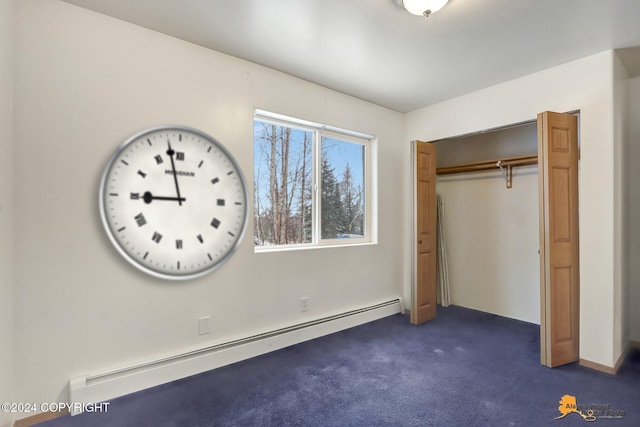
8:58
